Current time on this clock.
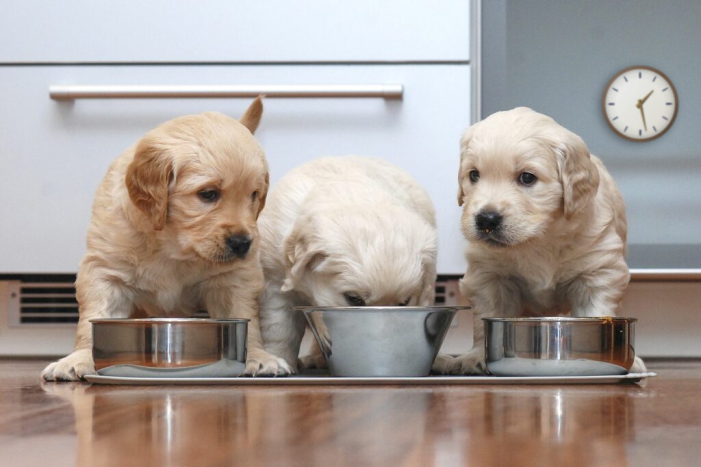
1:28
